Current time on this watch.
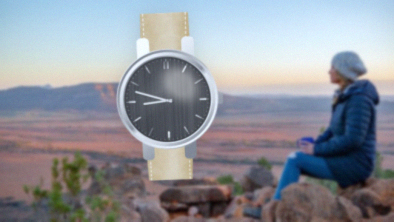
8:48
